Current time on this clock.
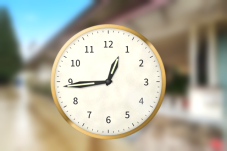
12:44
